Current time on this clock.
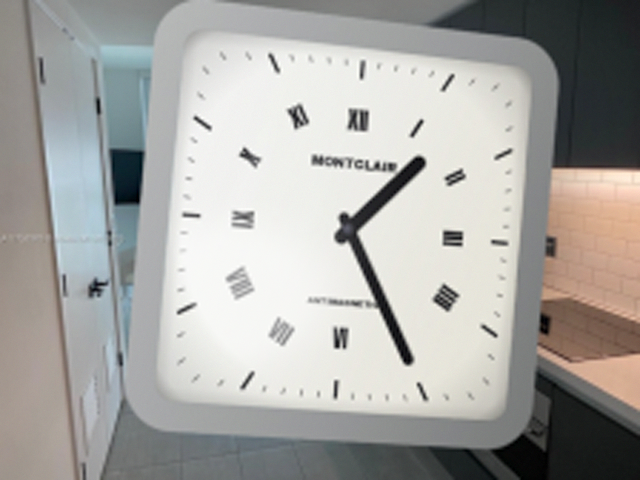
1:25
